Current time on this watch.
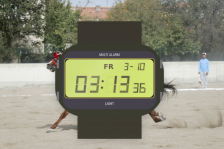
3:13:36
